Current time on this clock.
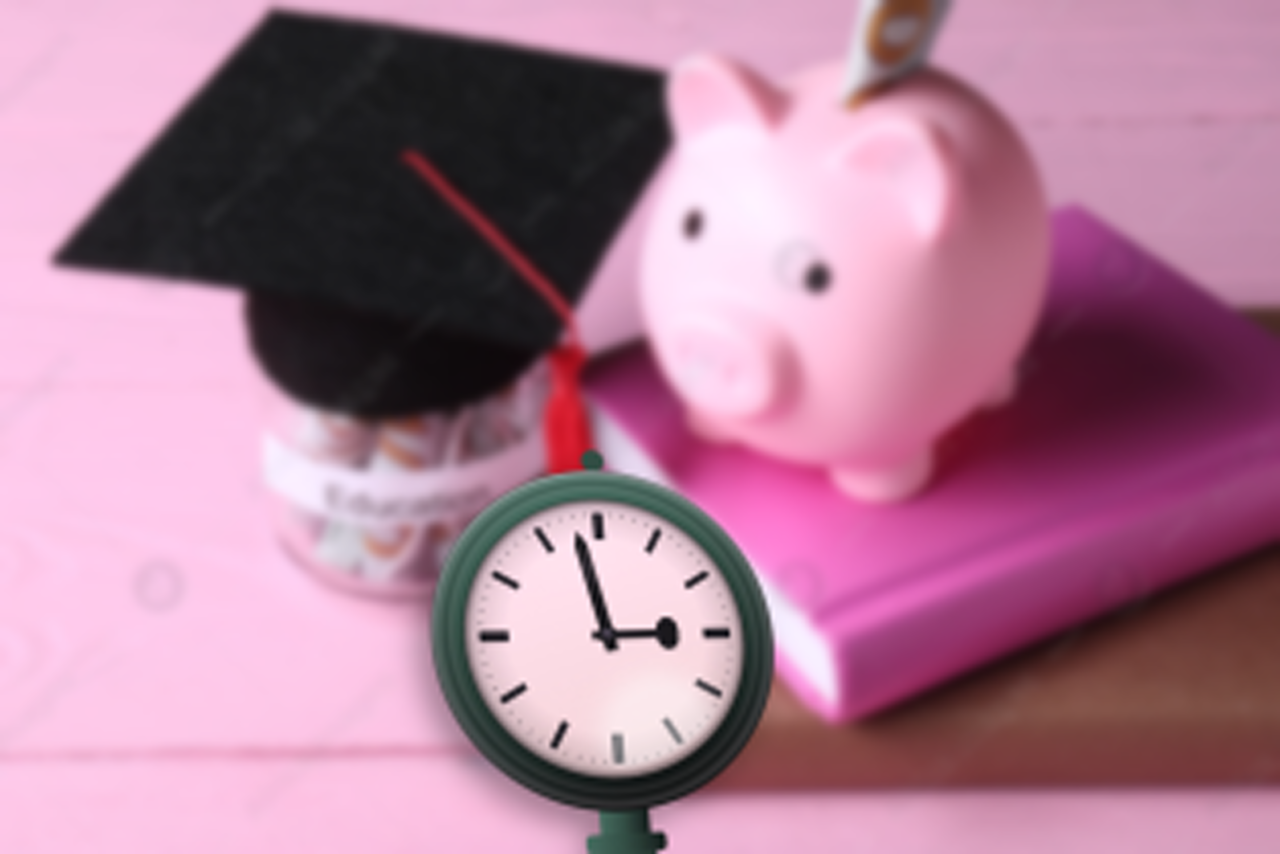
2:58
